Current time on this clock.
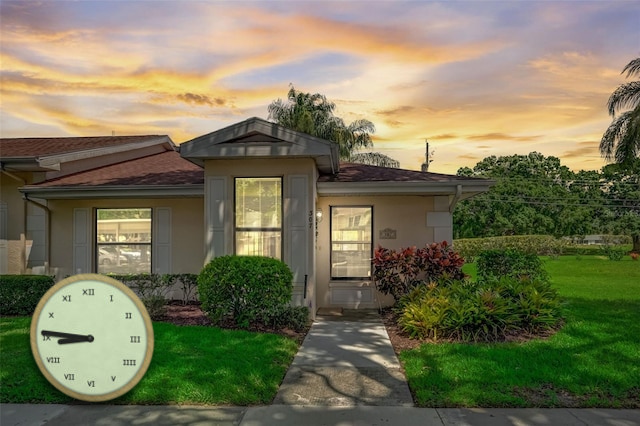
8:46
